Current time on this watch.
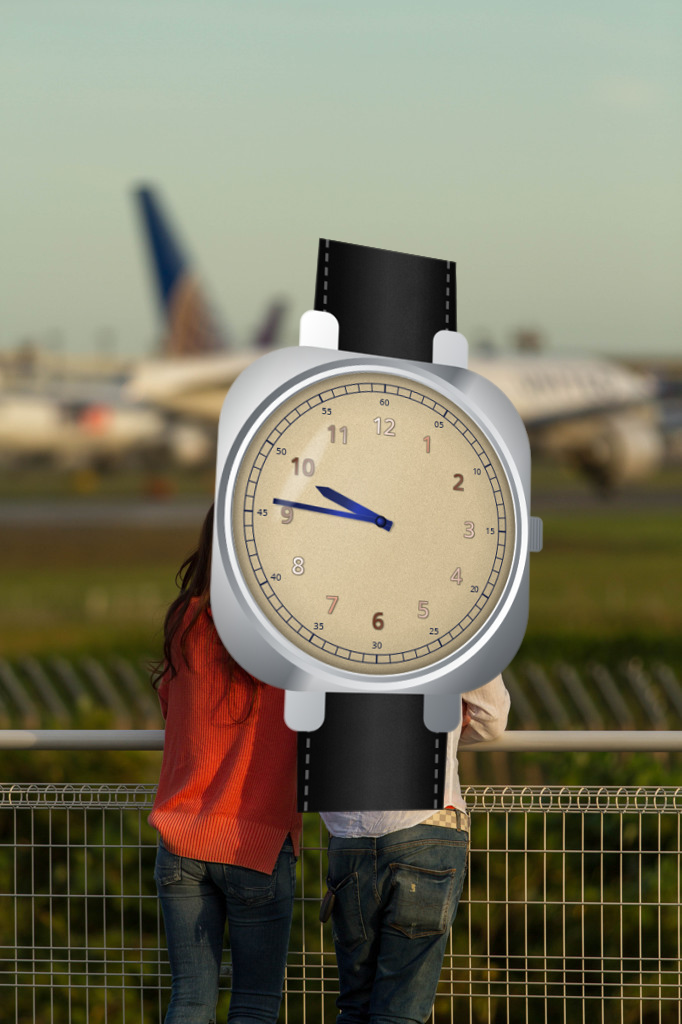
9:46
